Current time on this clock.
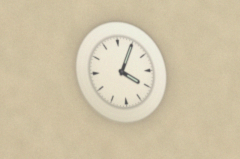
4:05
